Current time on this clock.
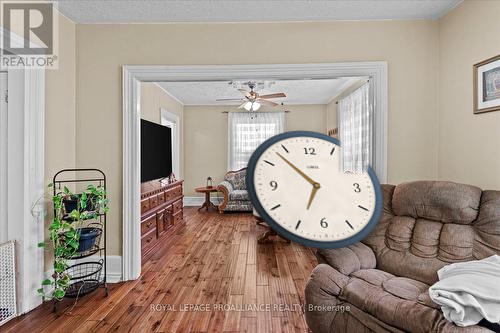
6:53
